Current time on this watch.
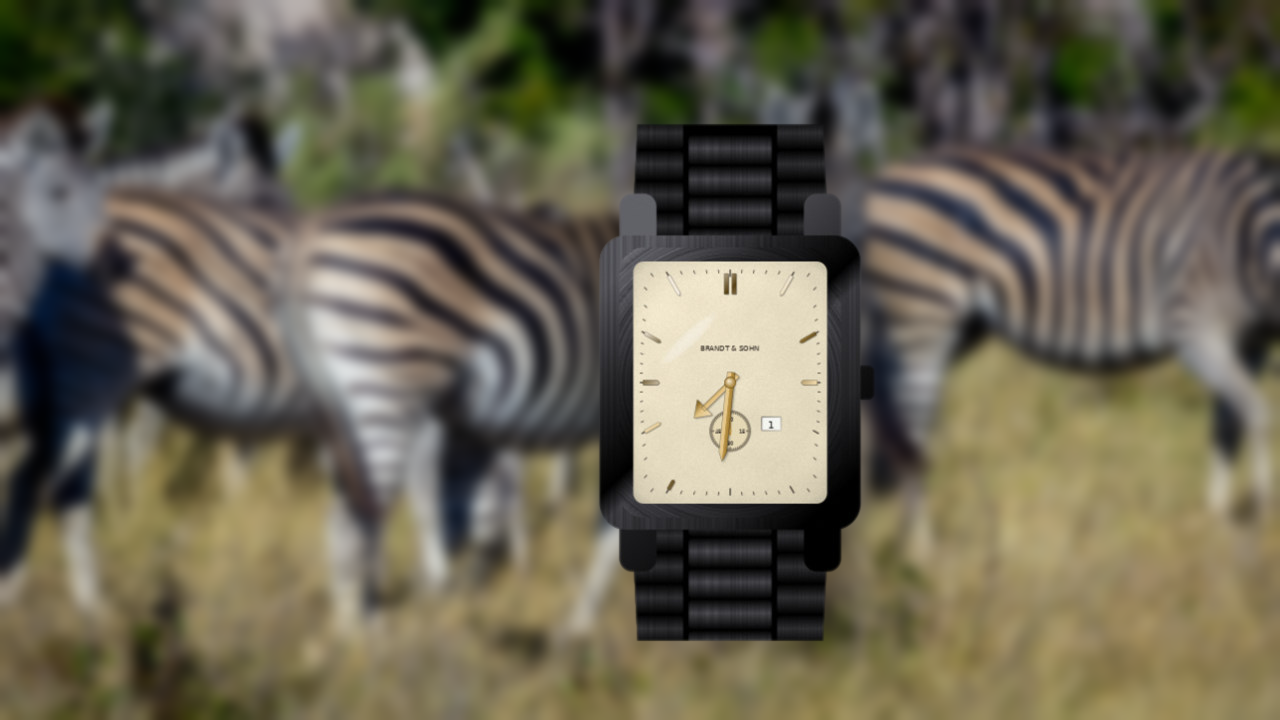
7:31
